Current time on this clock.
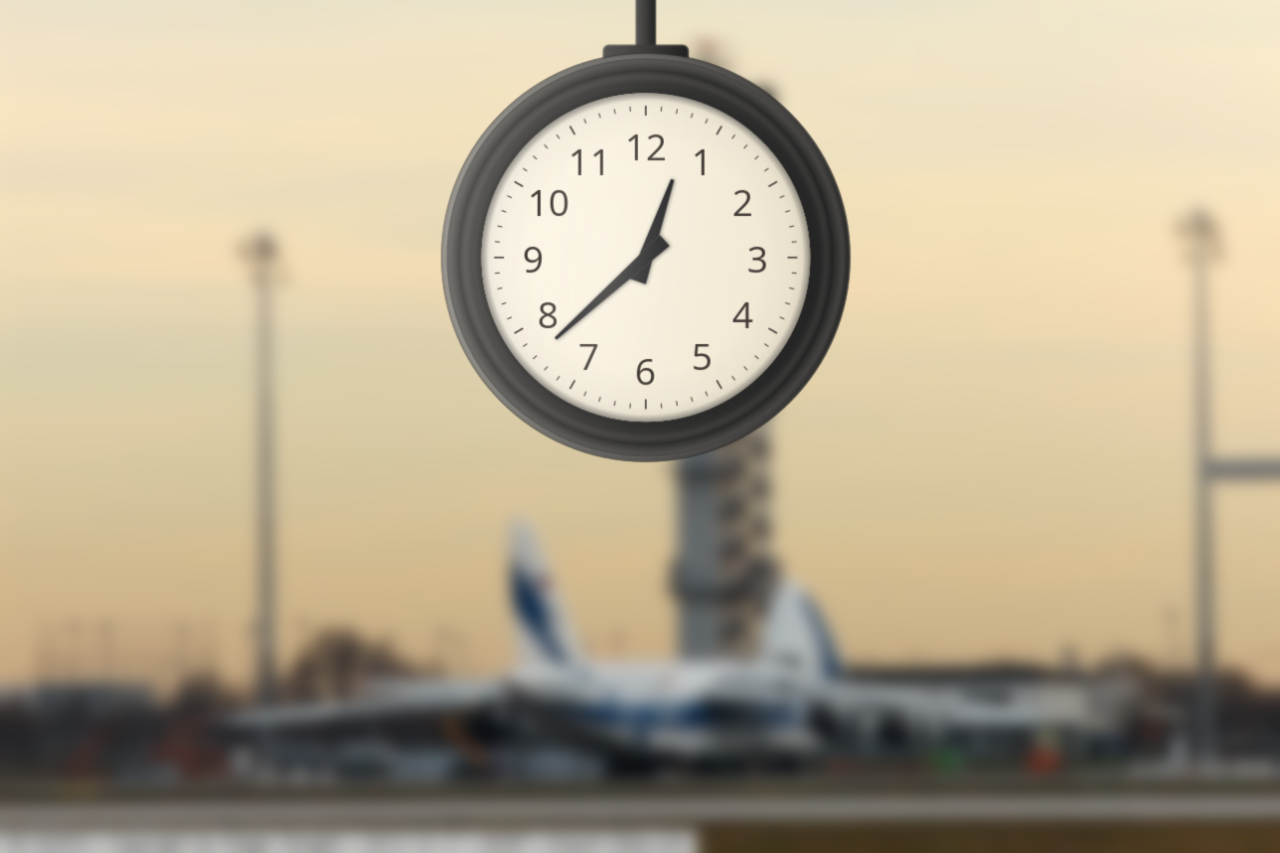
12:38
